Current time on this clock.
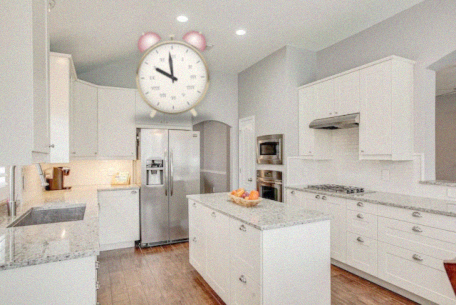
9:59
